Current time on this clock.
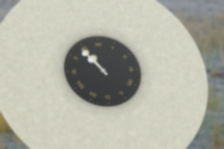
10:54
